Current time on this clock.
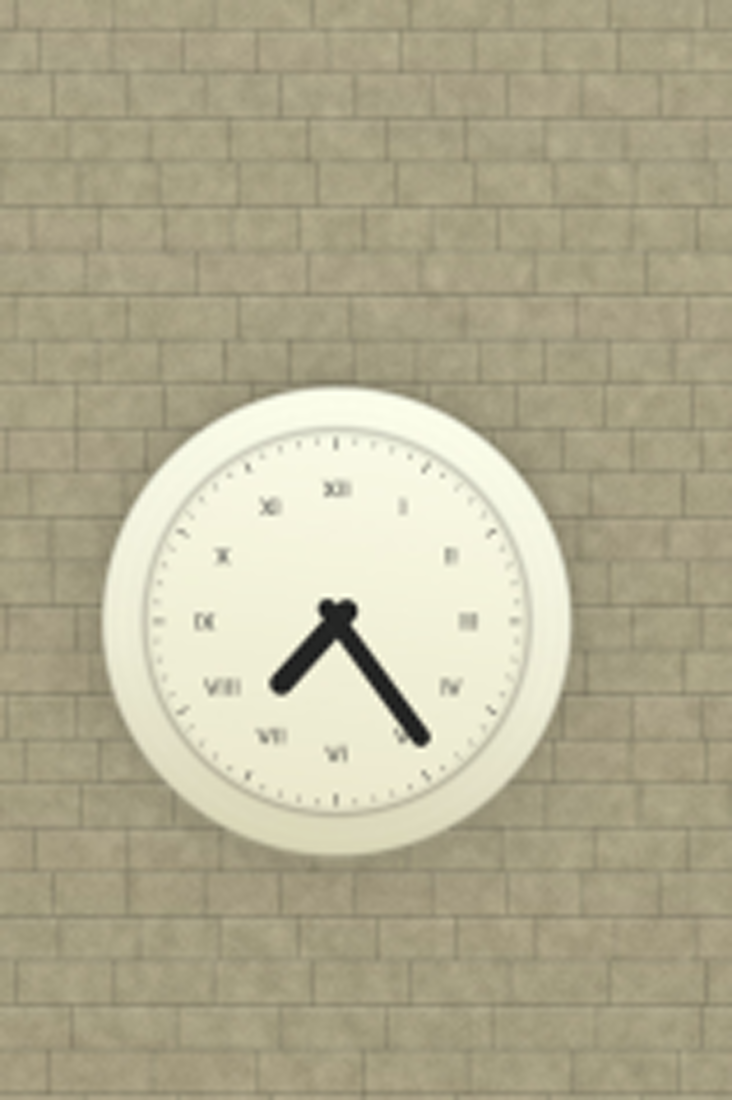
7:24
